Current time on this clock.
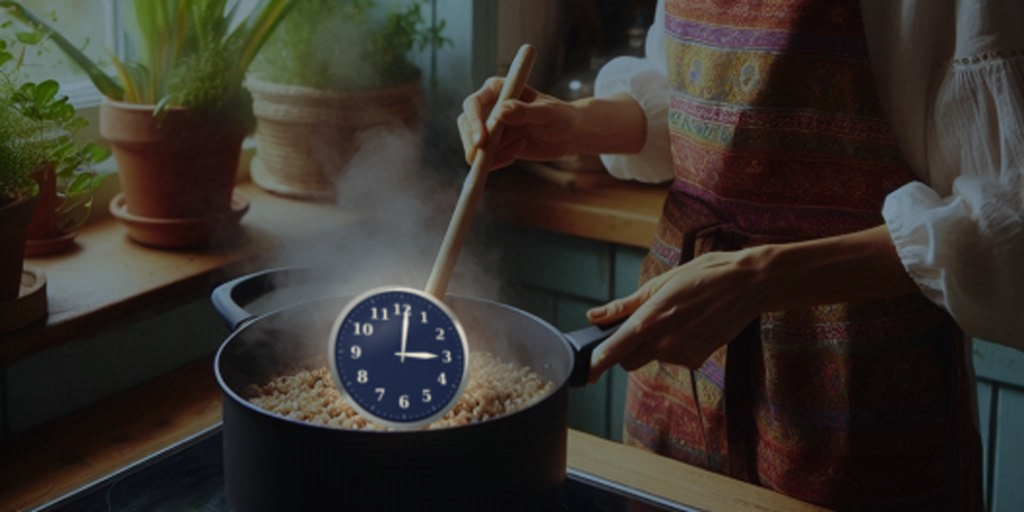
3:01
